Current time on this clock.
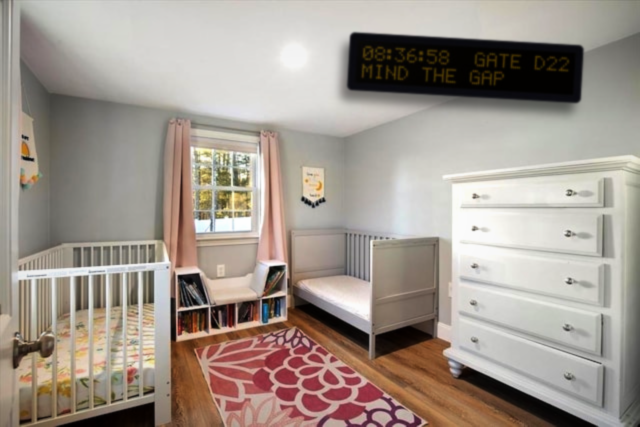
8:36:58
